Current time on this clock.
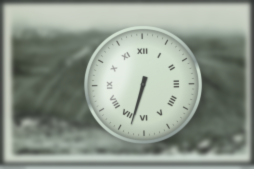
6:33
